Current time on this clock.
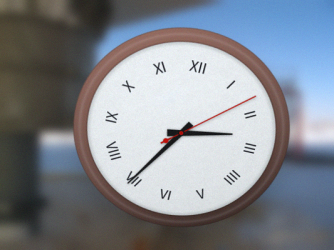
2:35:08
